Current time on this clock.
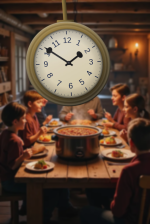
1:51
